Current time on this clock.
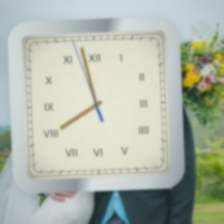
7:57:57
